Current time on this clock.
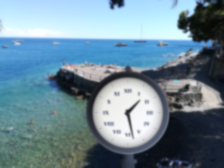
1:28
